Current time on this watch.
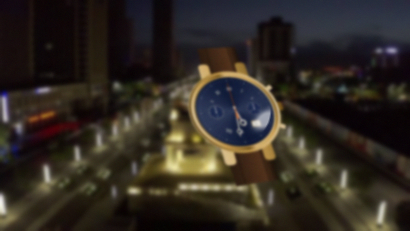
5:31
